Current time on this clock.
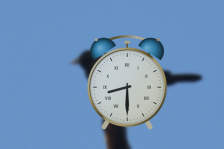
8:30
